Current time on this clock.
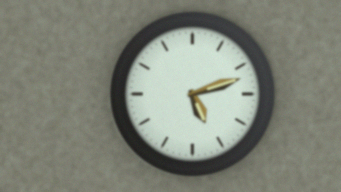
5:12
